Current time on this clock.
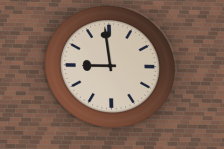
8:59
